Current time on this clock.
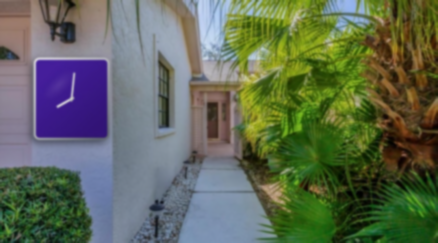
8:01
